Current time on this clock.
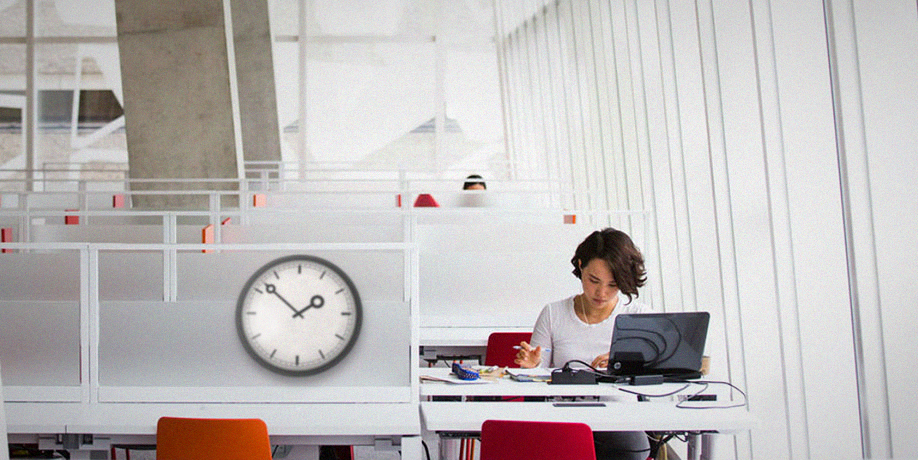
1:52
